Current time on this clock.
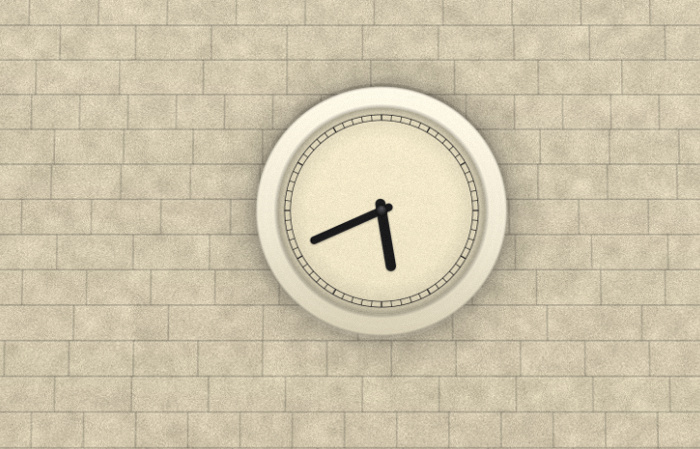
5:41
